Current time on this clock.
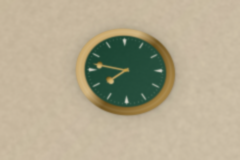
7:47
